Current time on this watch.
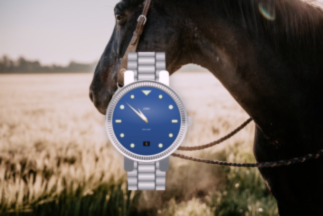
10:52
